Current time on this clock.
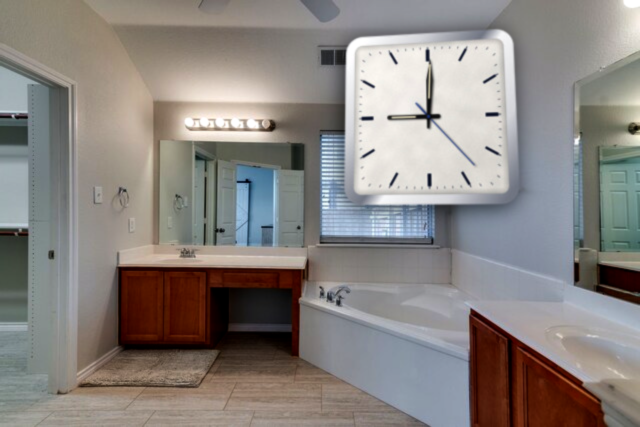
9:00:23
